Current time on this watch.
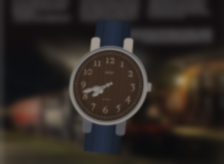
7:42
